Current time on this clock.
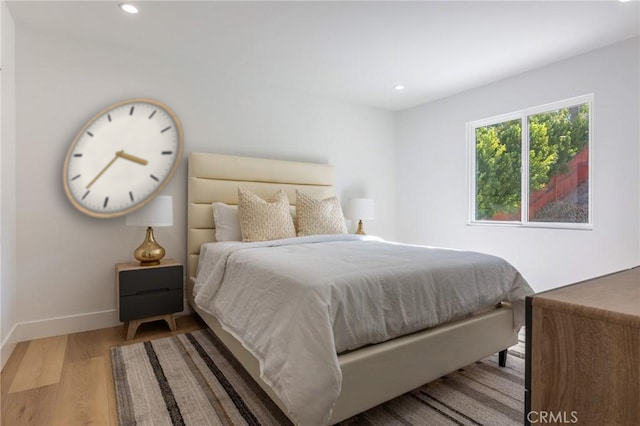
3:36
